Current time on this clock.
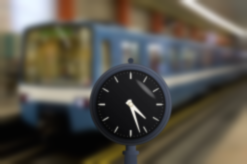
4:27
